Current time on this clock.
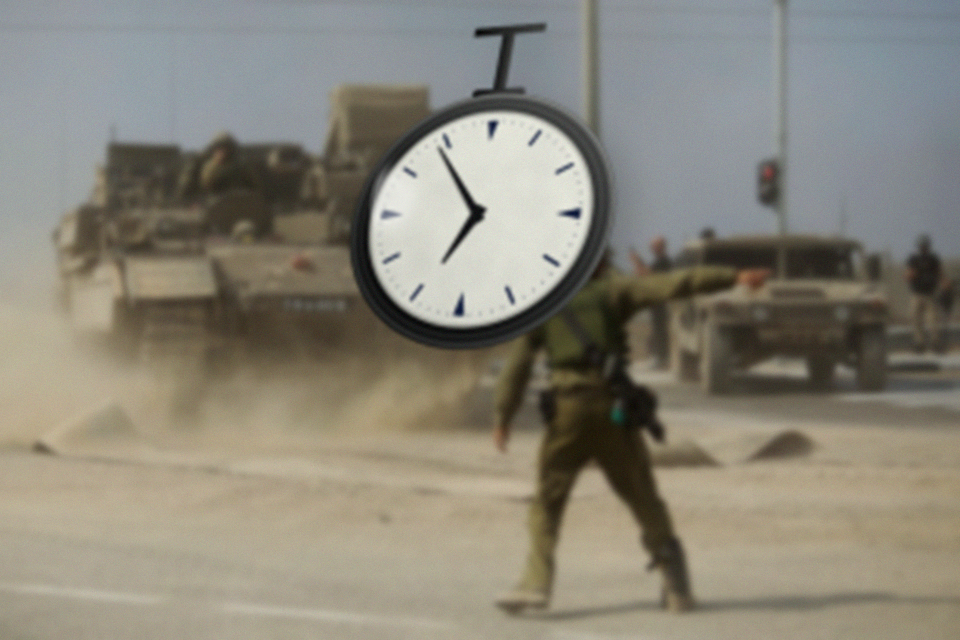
6:54
